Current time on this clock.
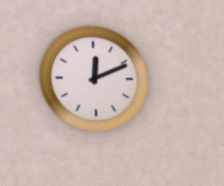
12:11
